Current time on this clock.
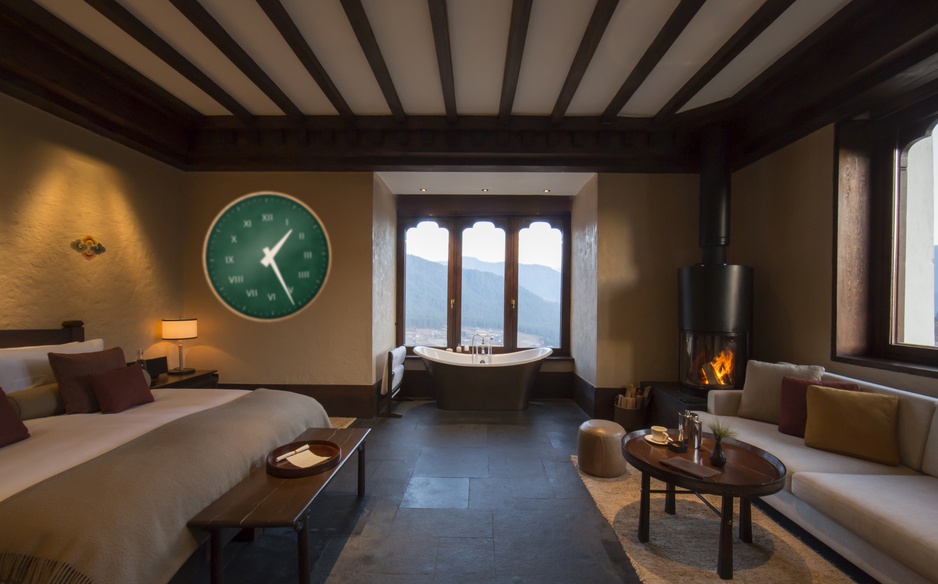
1:26
